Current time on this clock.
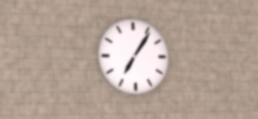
7:06
